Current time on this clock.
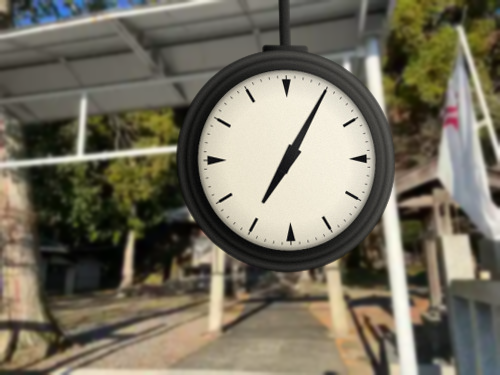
7:05
